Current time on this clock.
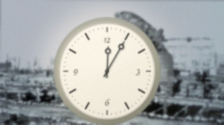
12:05
